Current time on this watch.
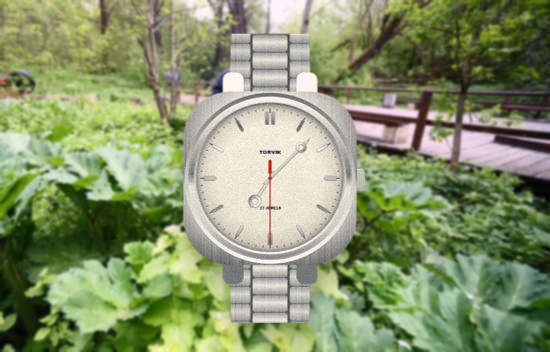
7:07:30
